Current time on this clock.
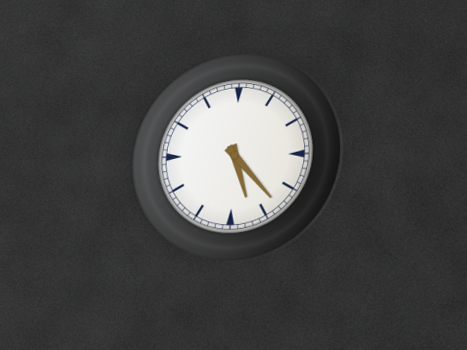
5:23
